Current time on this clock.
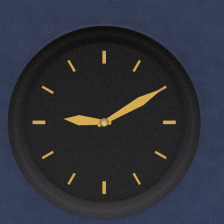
9:10
